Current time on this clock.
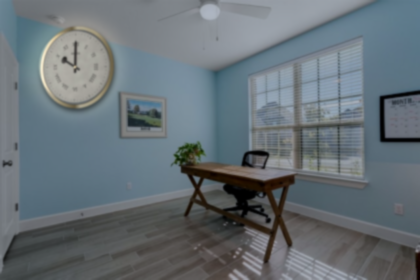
10:00
